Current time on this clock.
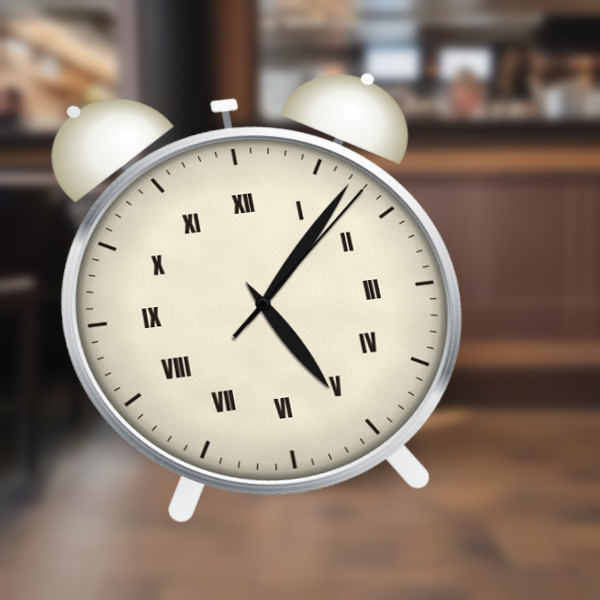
5:07:08
